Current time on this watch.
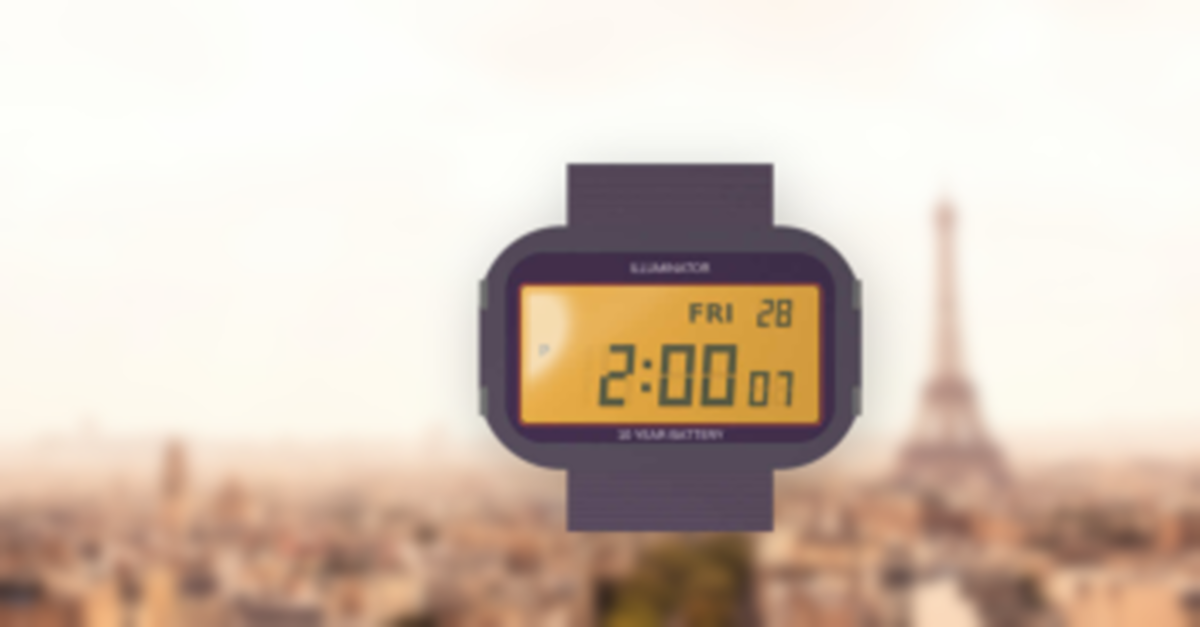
2:00:07
